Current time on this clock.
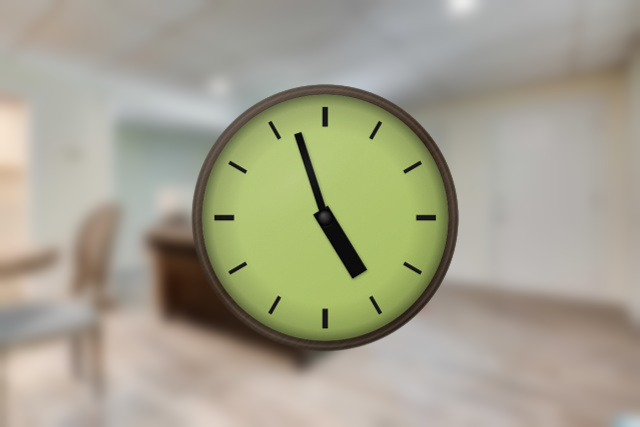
4:57
